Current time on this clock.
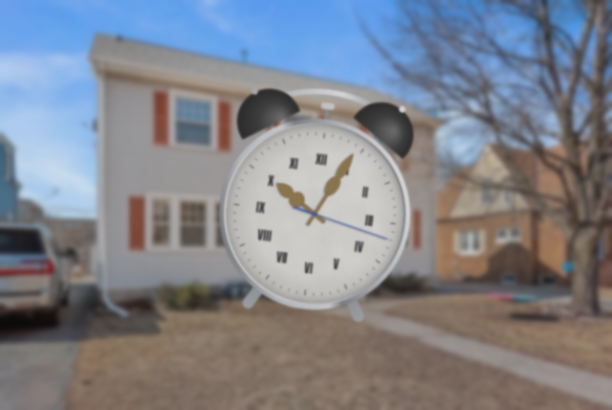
10:04:17
